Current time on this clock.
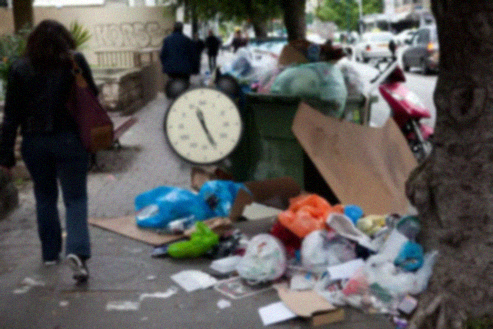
11:26
